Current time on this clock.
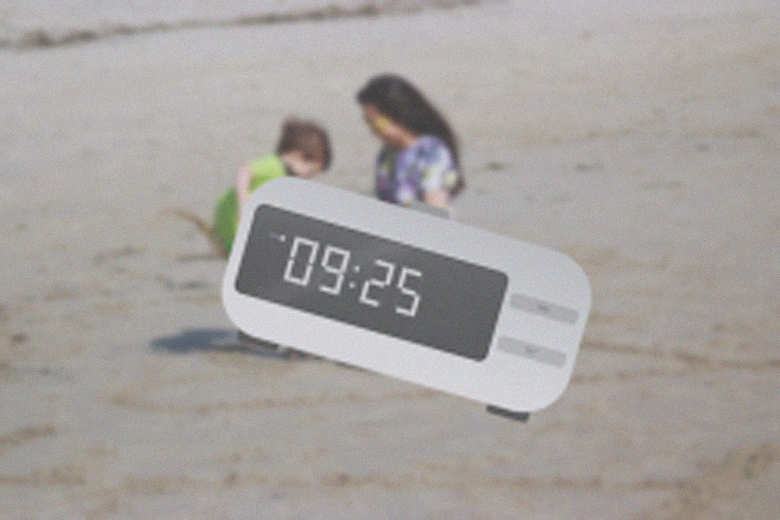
9:25
